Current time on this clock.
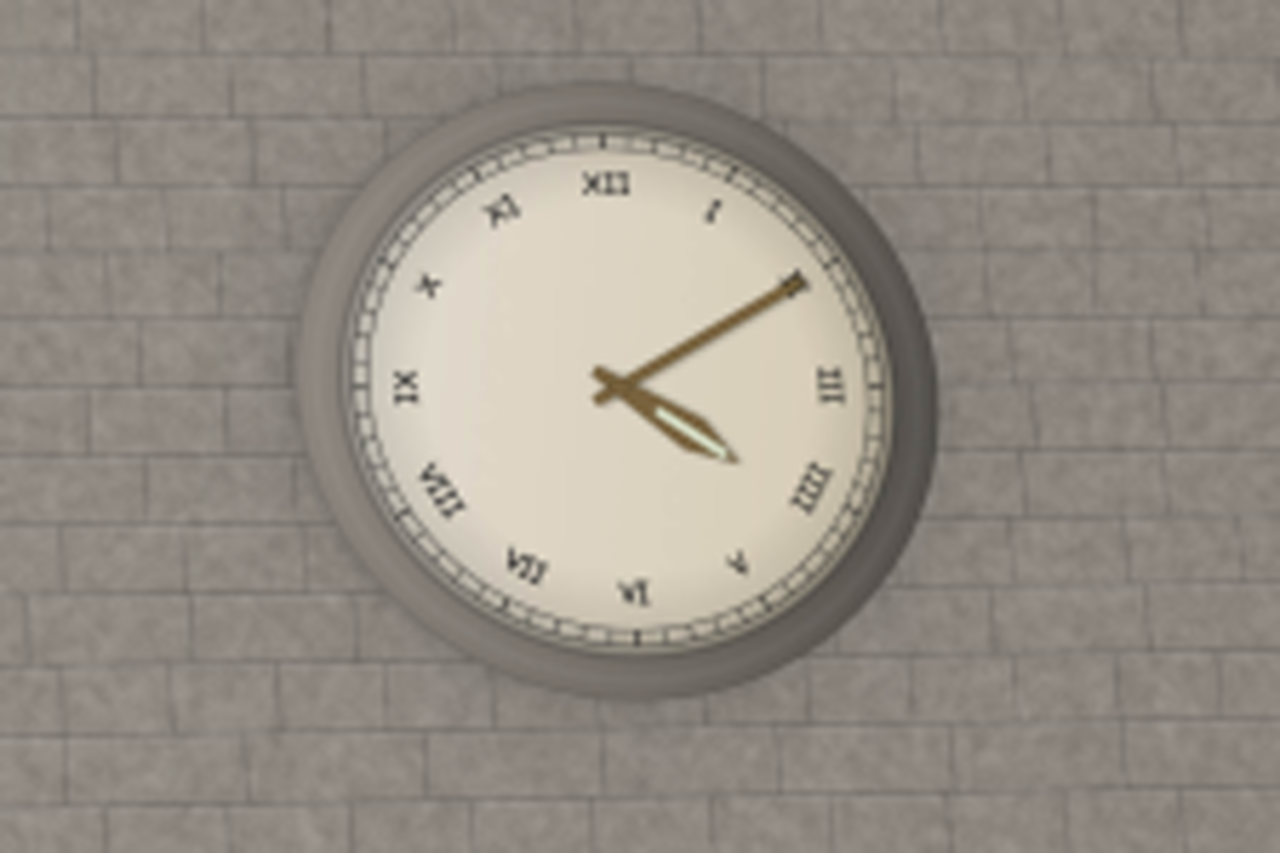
4:10
